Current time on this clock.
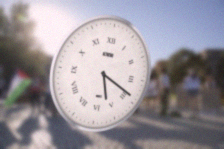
5:19
